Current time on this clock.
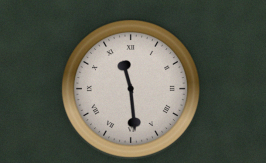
11:29
